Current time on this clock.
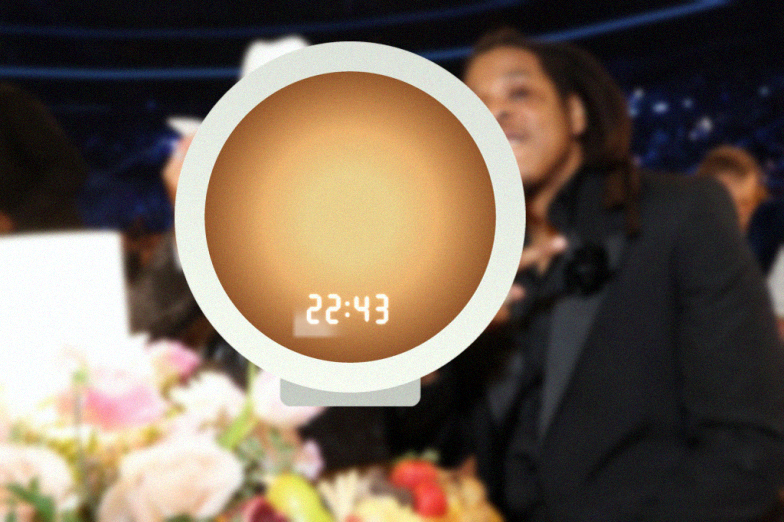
22:43
